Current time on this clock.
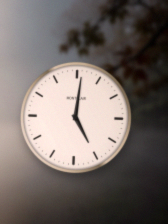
5:01
